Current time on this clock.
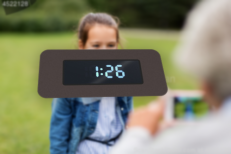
1:26
